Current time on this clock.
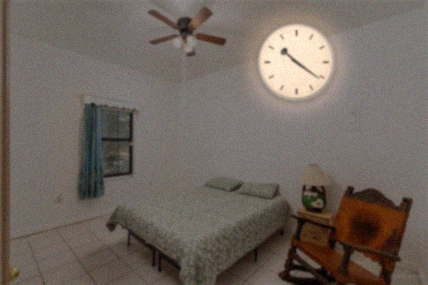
10:21
